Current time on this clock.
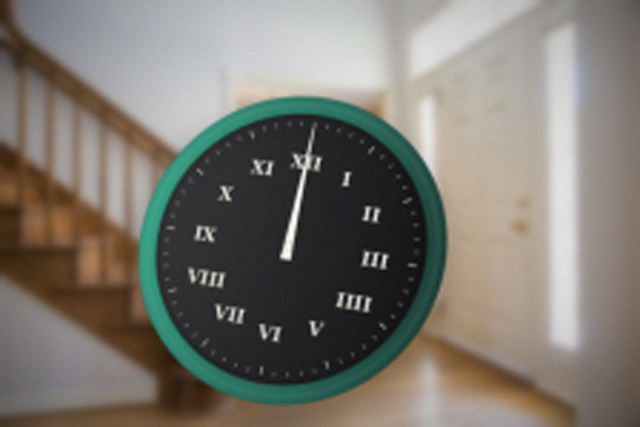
12:00
